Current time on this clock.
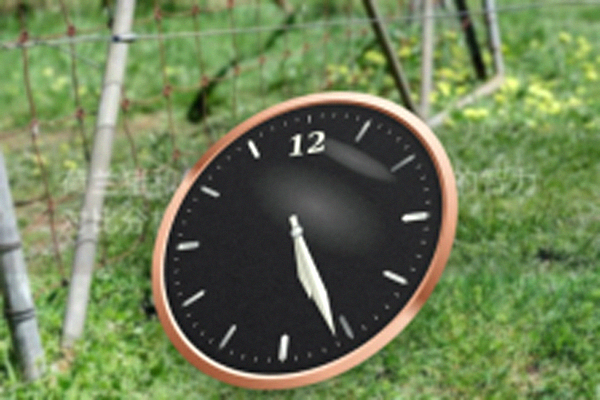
5:26
